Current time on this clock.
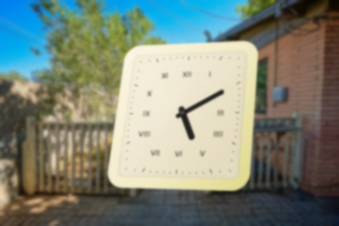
5:10
